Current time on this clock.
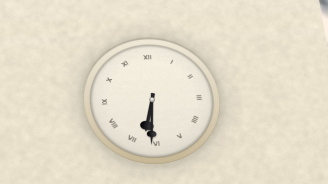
6:31
